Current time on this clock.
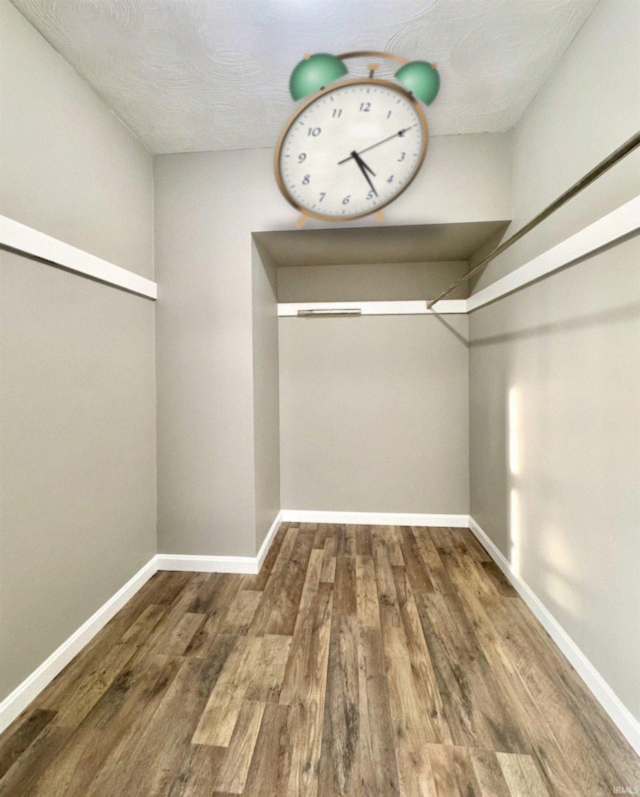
4:24:10
